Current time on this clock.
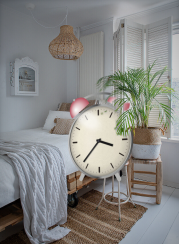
3:37
